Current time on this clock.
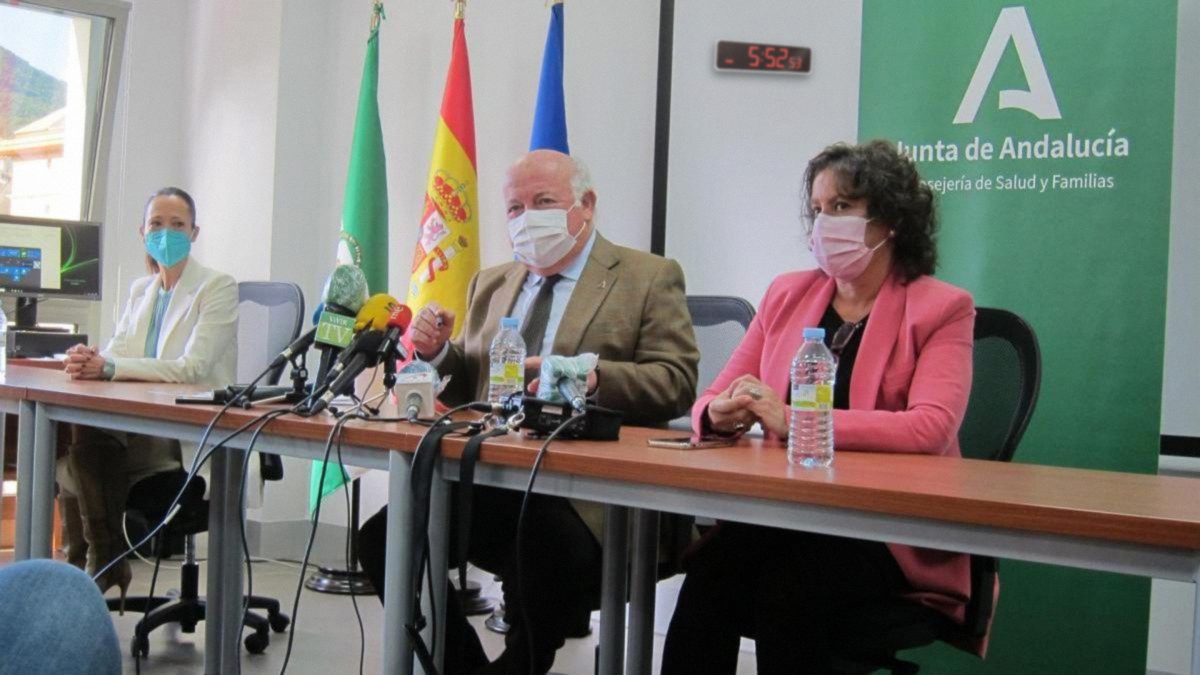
5:52
